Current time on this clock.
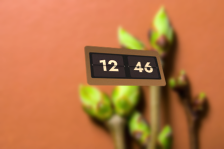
12:46
